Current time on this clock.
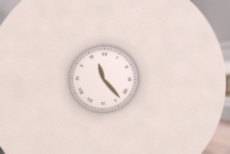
11:23
